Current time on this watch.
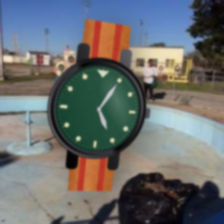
5:05
